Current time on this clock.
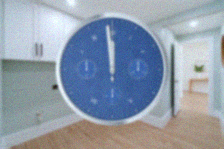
11:59
